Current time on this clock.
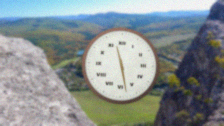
11:28
